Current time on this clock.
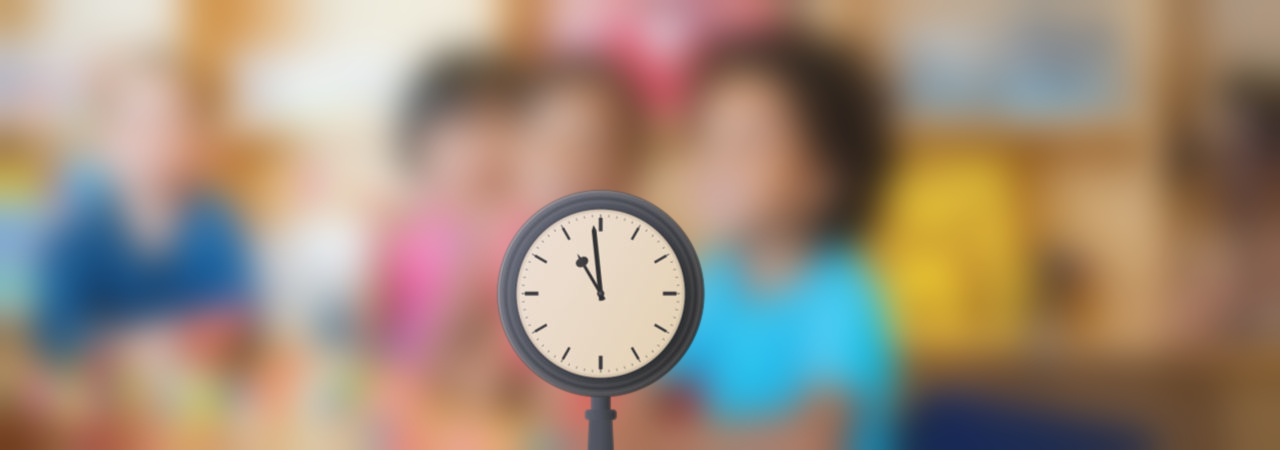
10:59
